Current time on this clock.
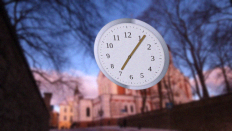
7:06
